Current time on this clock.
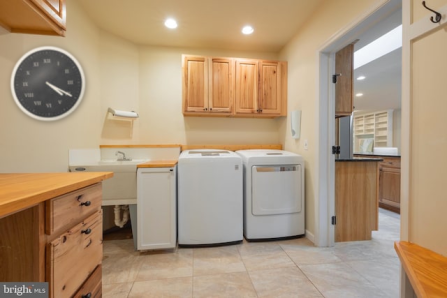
4:20
